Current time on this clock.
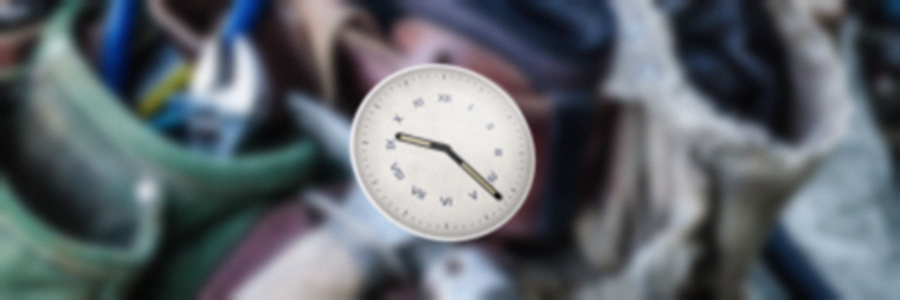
9:22
